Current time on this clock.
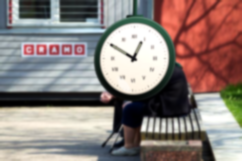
12:50
